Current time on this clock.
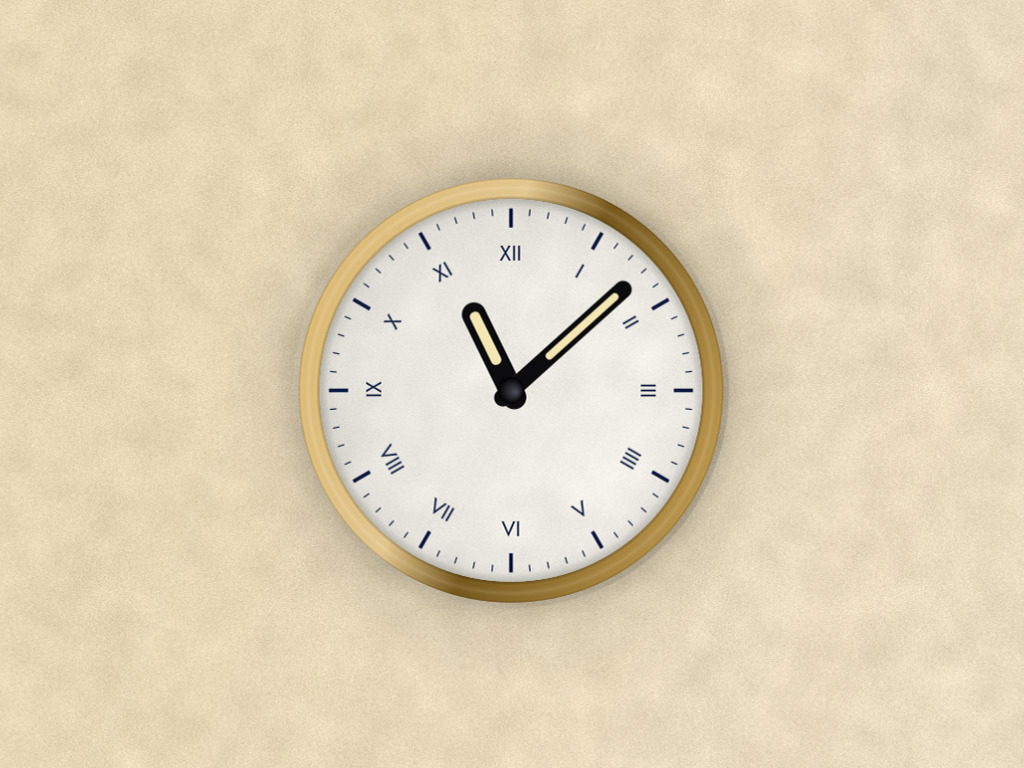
11:08
